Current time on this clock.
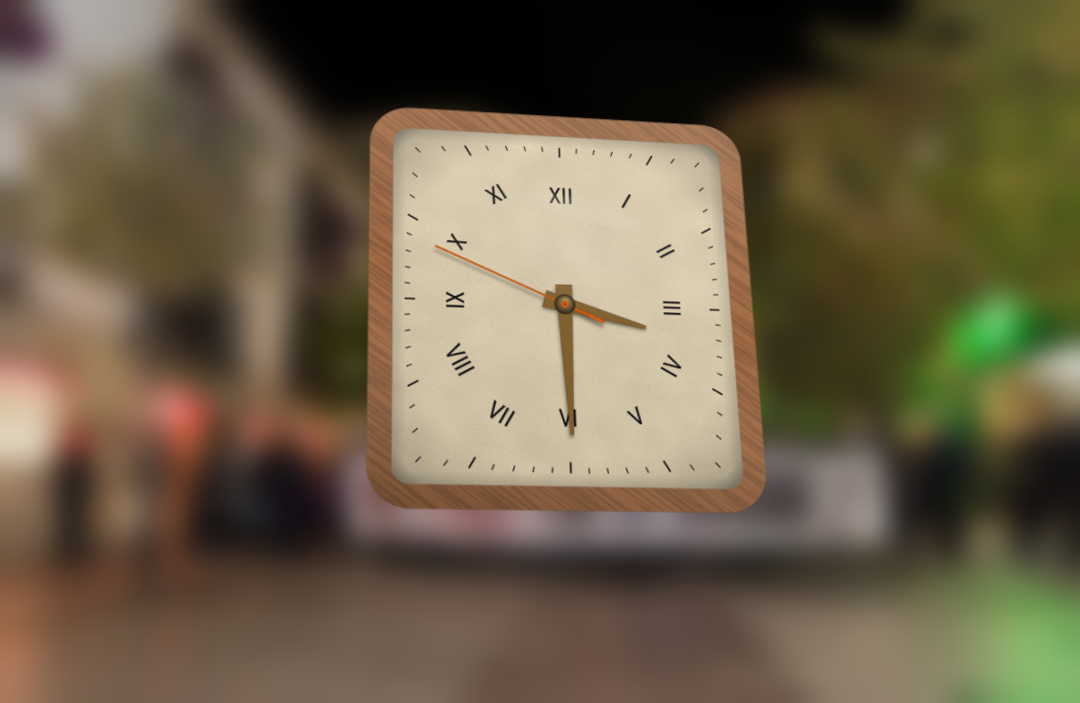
3:29:49
